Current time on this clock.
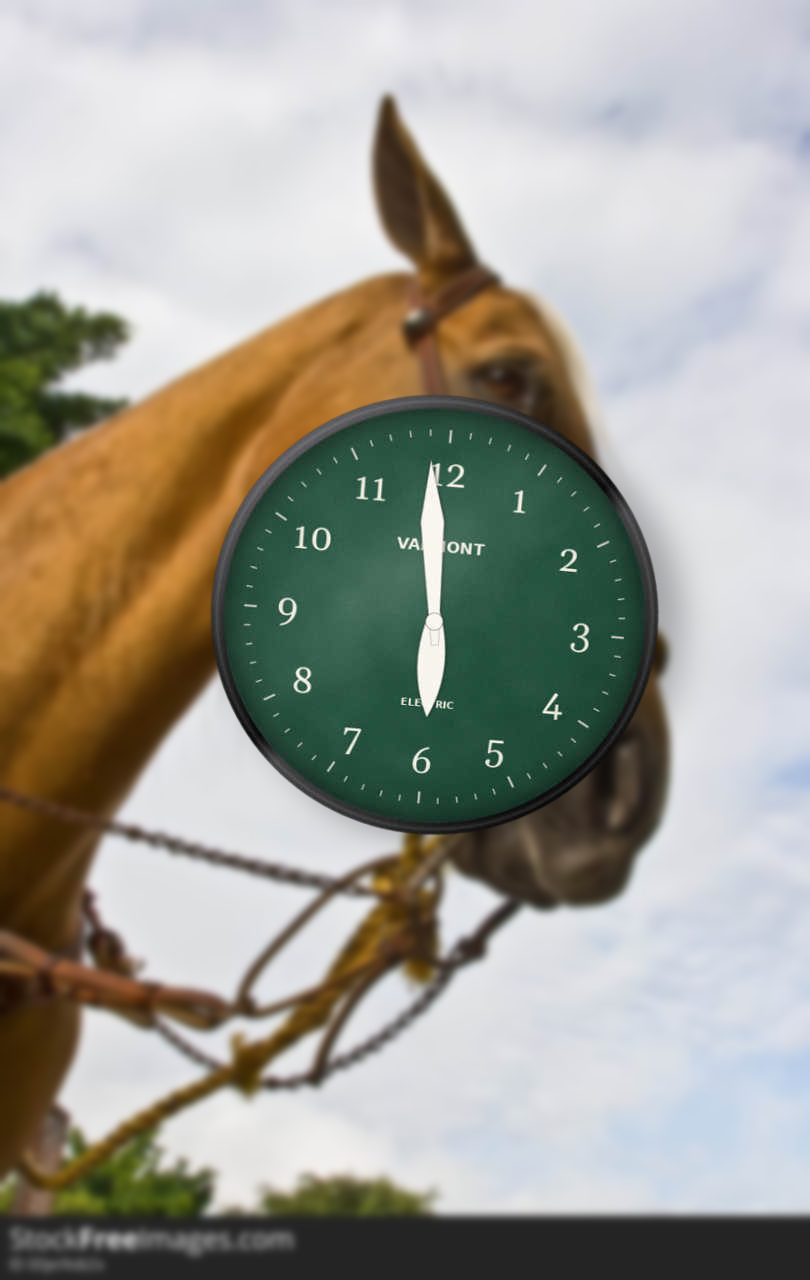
5:59
